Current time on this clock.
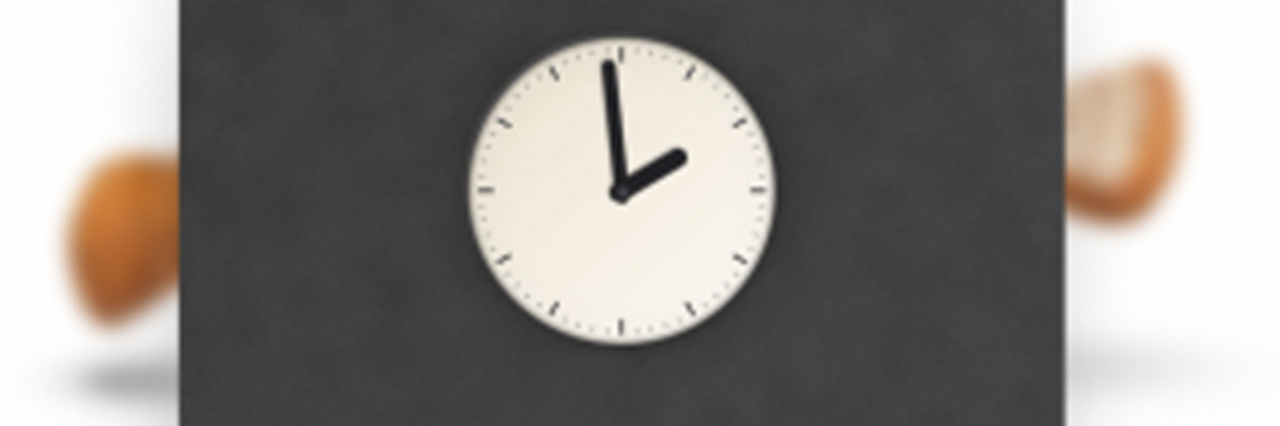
1:59
